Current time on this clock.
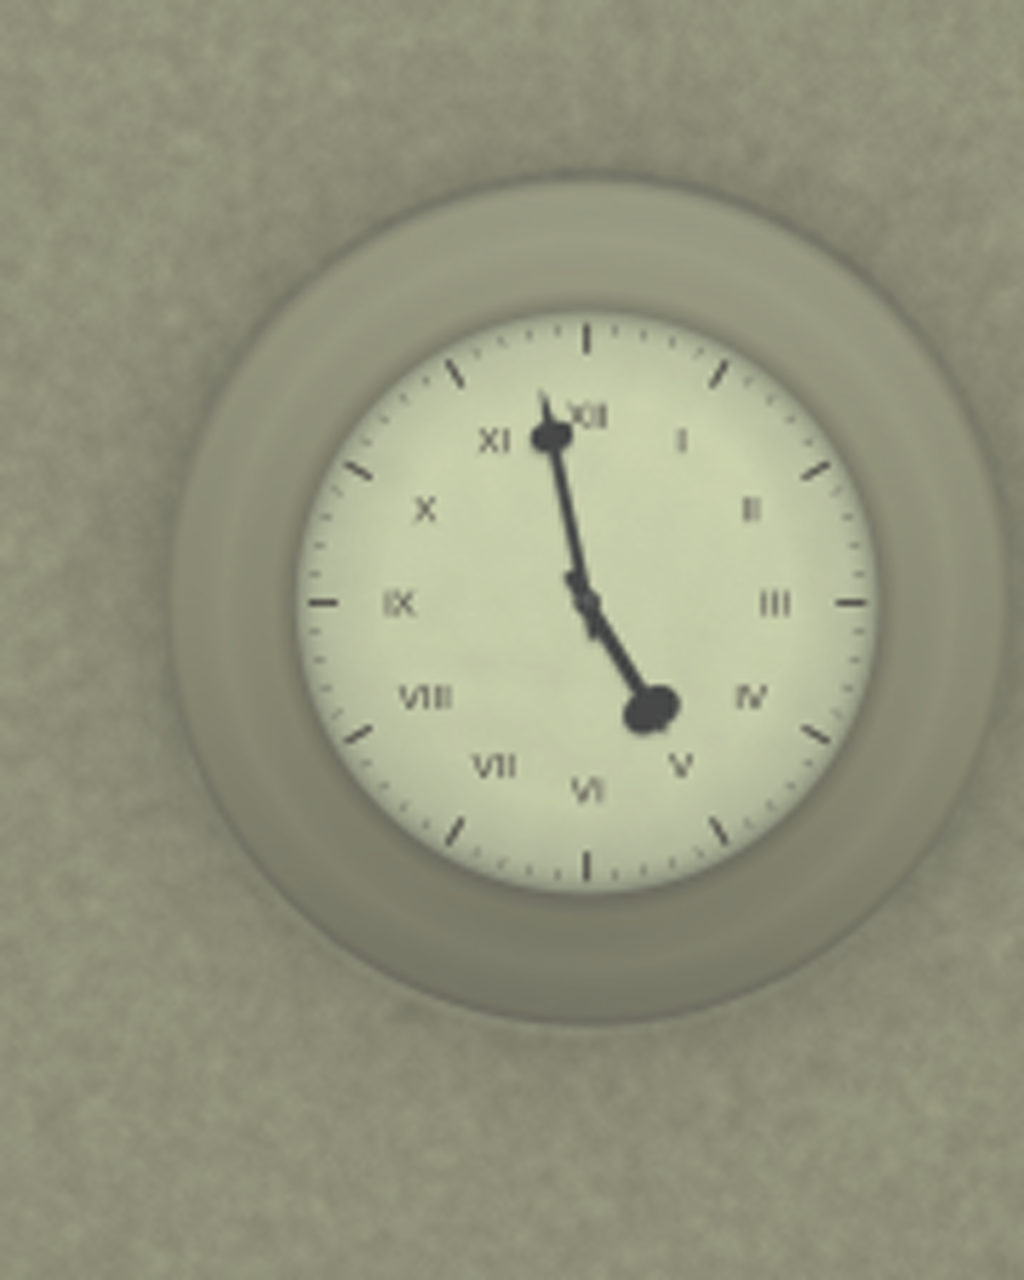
4:58
